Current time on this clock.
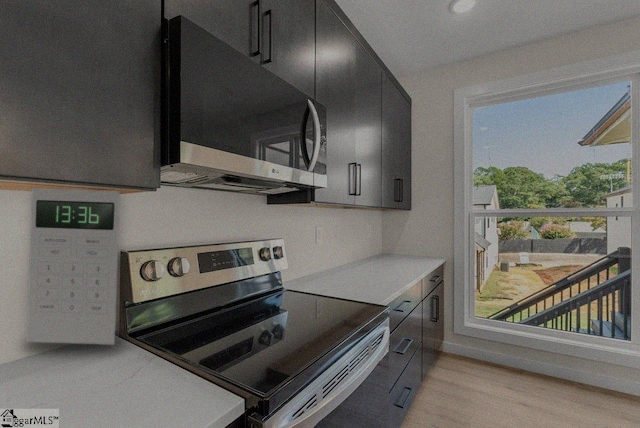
13:36
